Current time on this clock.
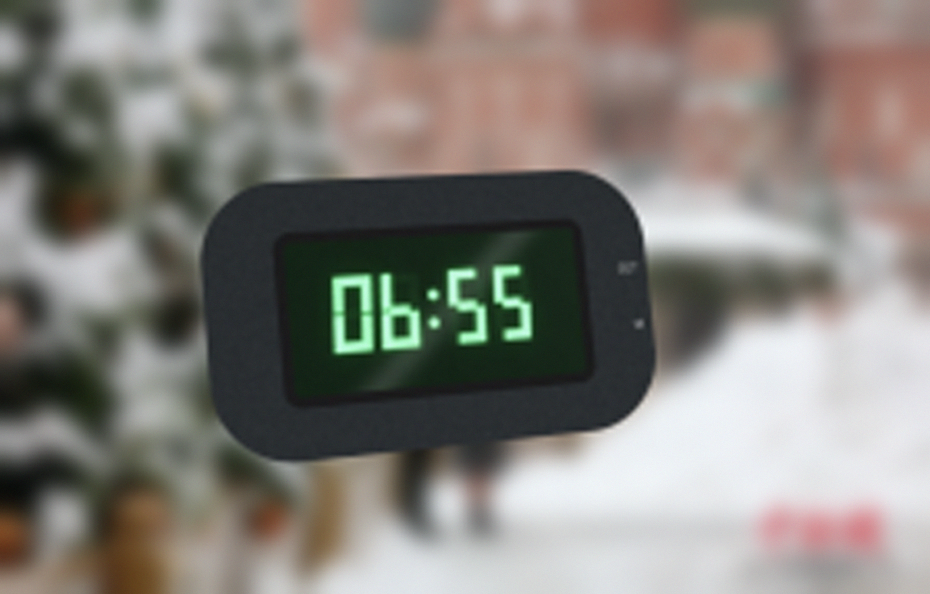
6:55
